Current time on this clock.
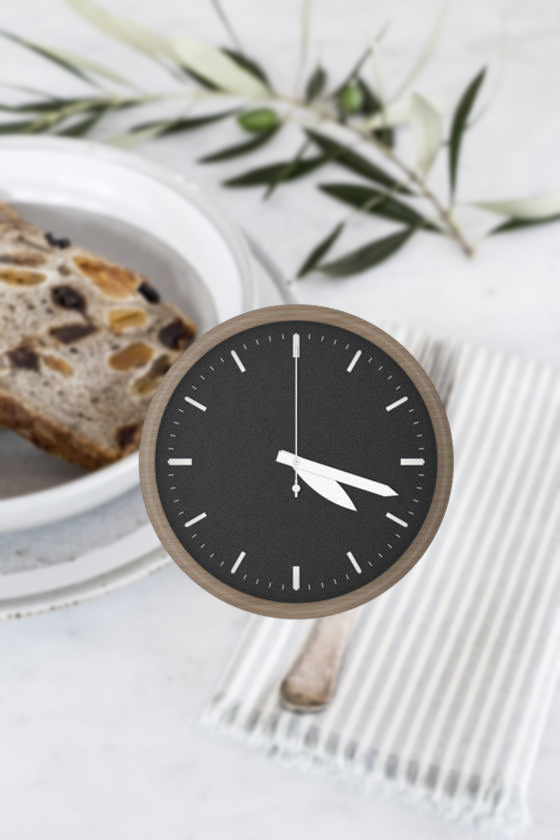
4:18:00
